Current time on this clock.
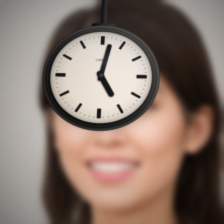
5:02
